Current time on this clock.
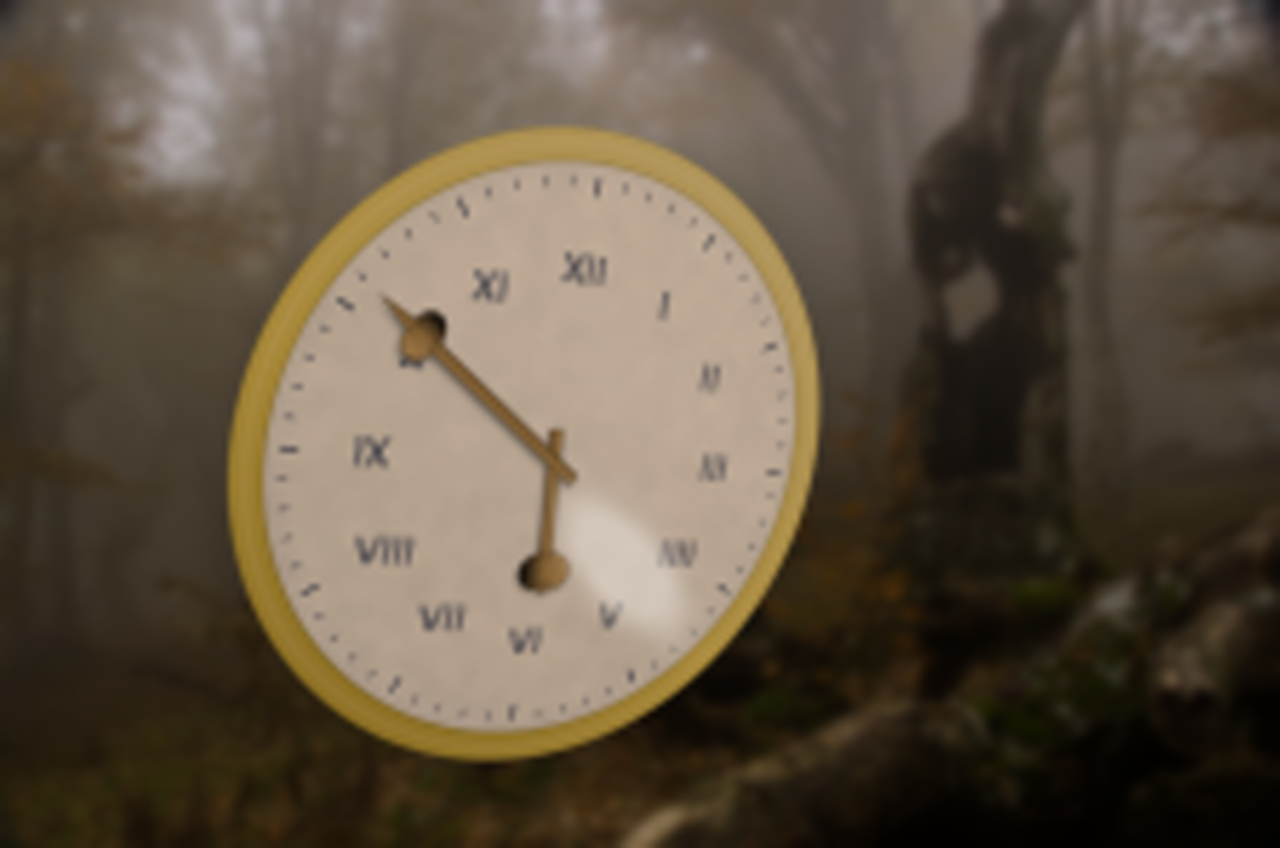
5:51
